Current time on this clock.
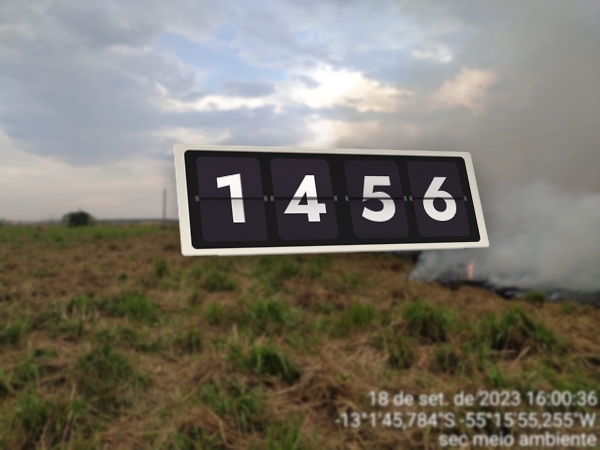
14:56
